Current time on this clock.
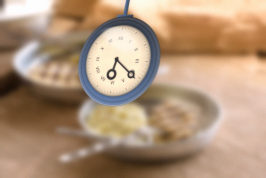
6:21
